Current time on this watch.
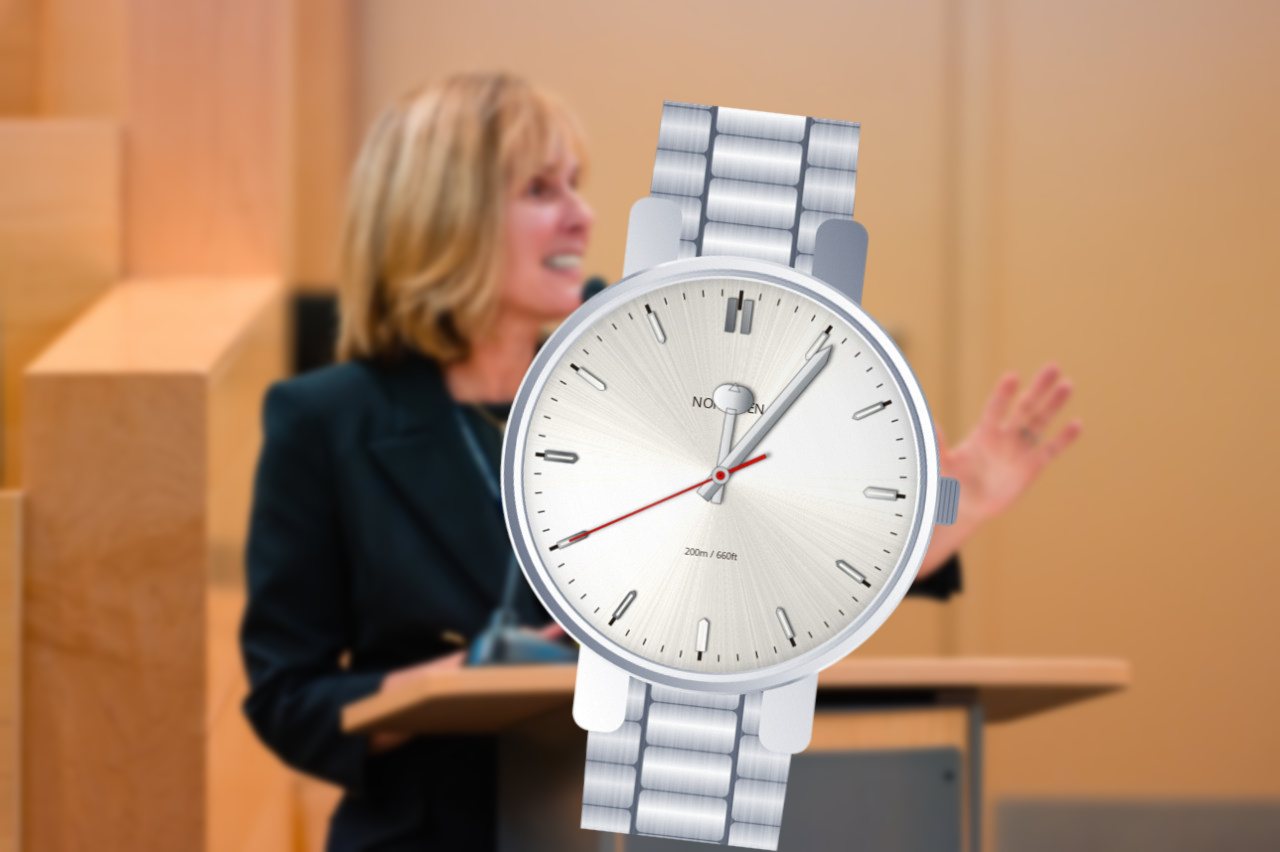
12:05:40
